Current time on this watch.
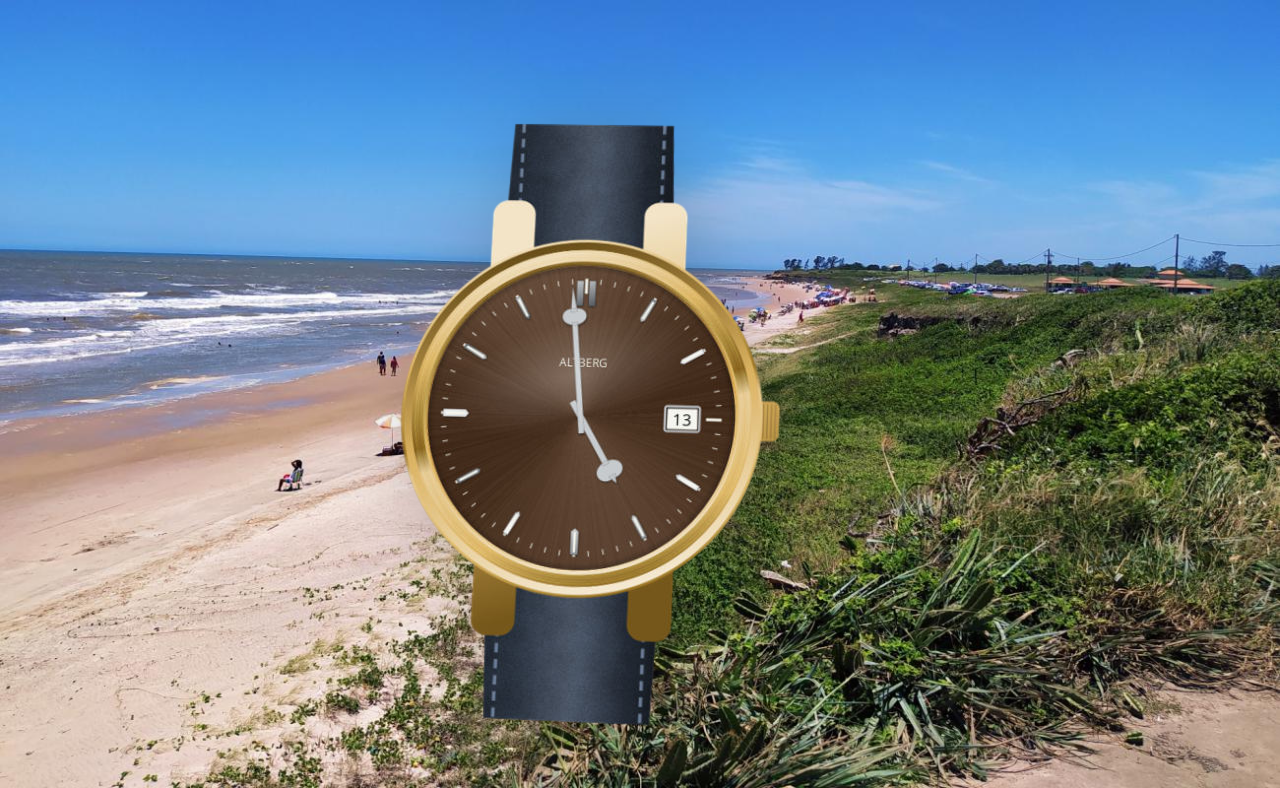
4:59
